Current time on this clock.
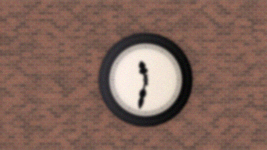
11:32
